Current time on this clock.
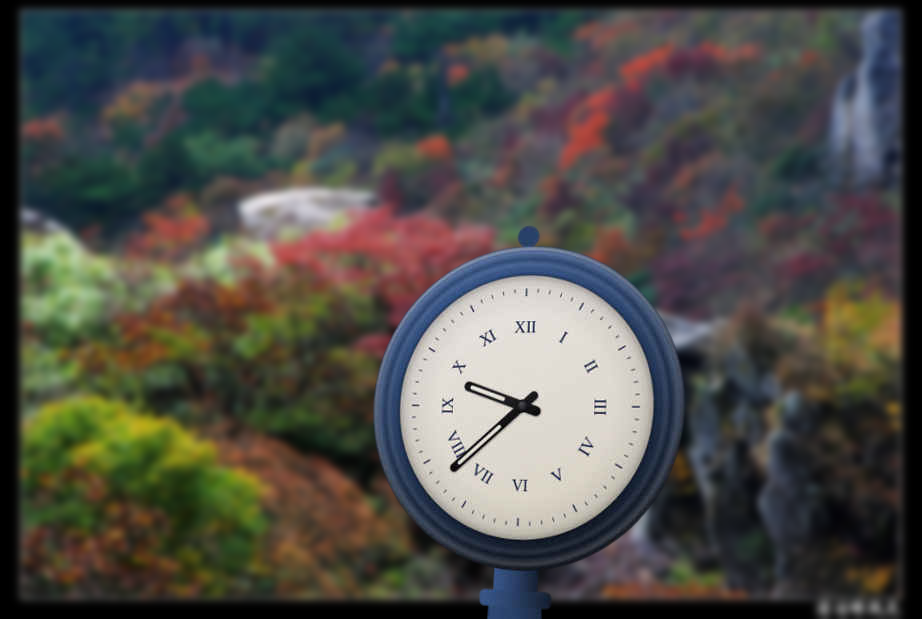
9:38
